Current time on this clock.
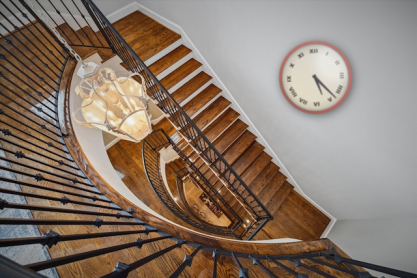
5:23
